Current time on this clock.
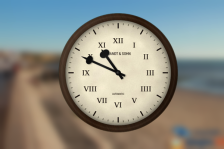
10:49
